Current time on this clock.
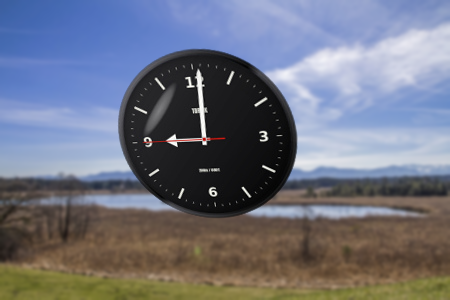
9:00:45
